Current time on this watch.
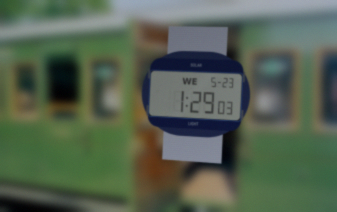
1:29:03
